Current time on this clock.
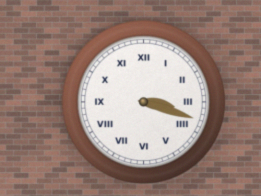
3:18
